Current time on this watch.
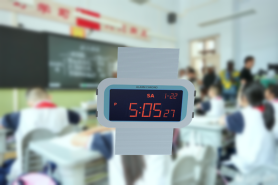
5:05:27
